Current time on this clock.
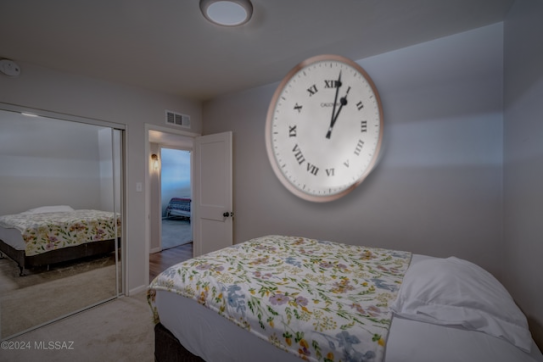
1:02
